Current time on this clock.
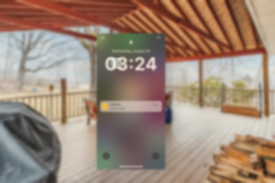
3:24
